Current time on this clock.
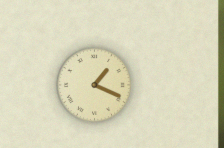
1:19
